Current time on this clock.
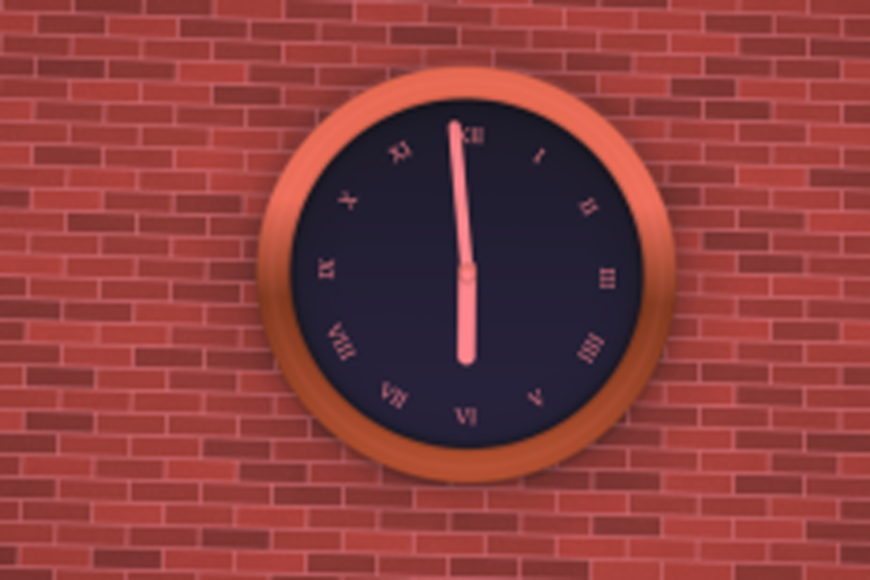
5:59
